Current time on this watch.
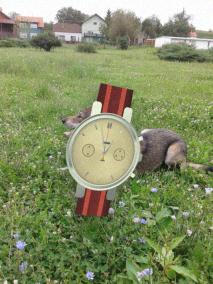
12:57
